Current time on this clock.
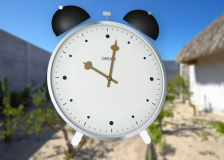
10:02
